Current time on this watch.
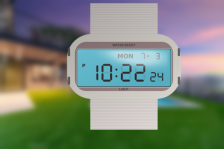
10:22:24
